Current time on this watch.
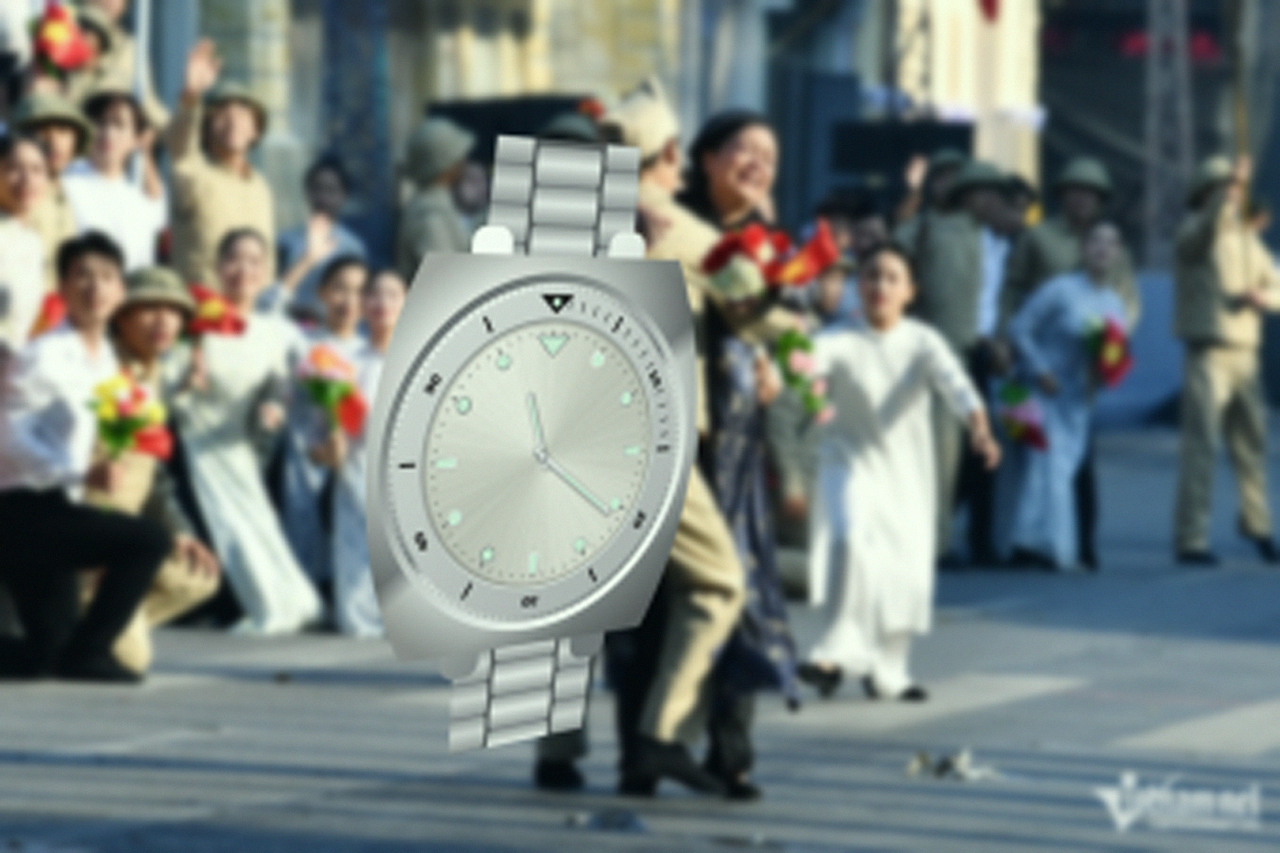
11:21
